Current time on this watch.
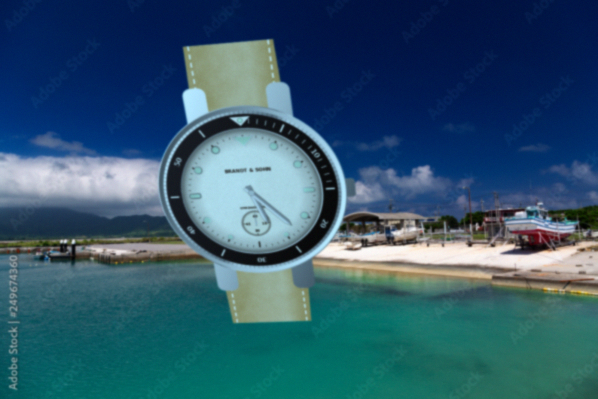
5:23
